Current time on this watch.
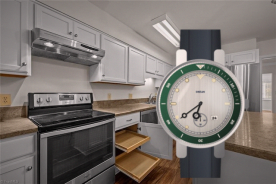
6:39
